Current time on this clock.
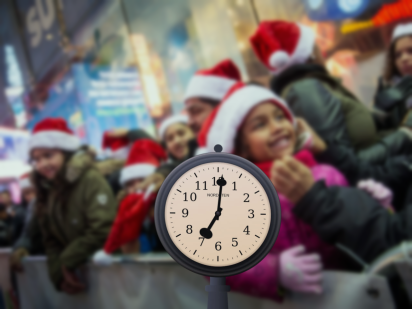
7:01
